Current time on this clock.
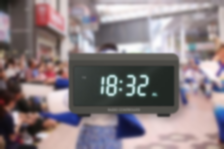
18:32
